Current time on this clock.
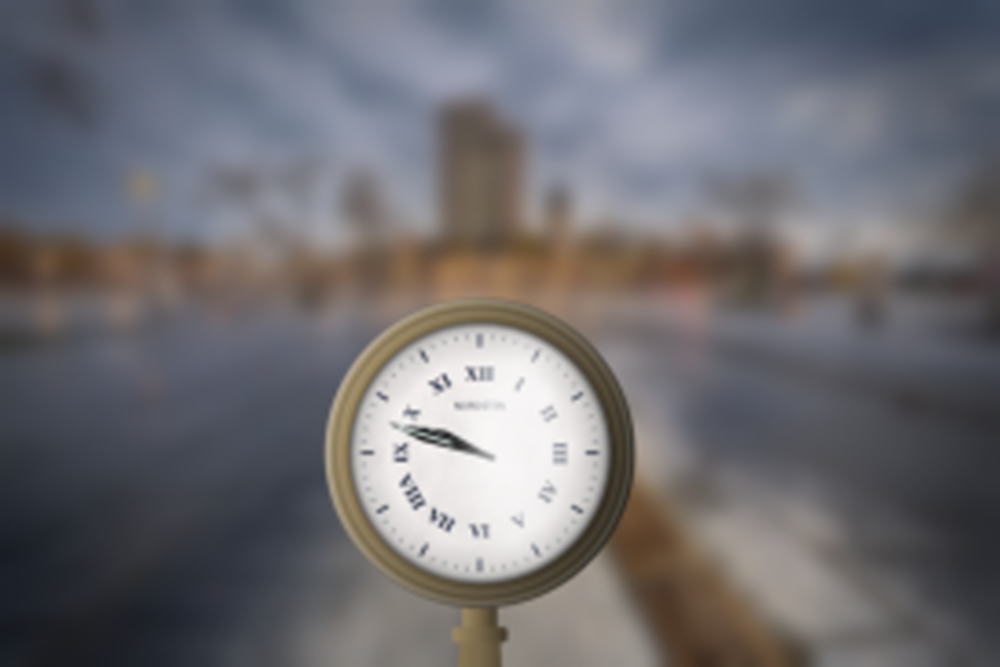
9:48
